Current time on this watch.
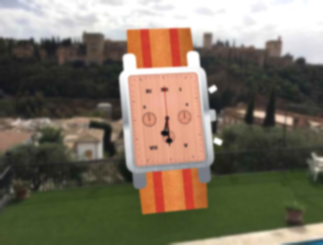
6:30
